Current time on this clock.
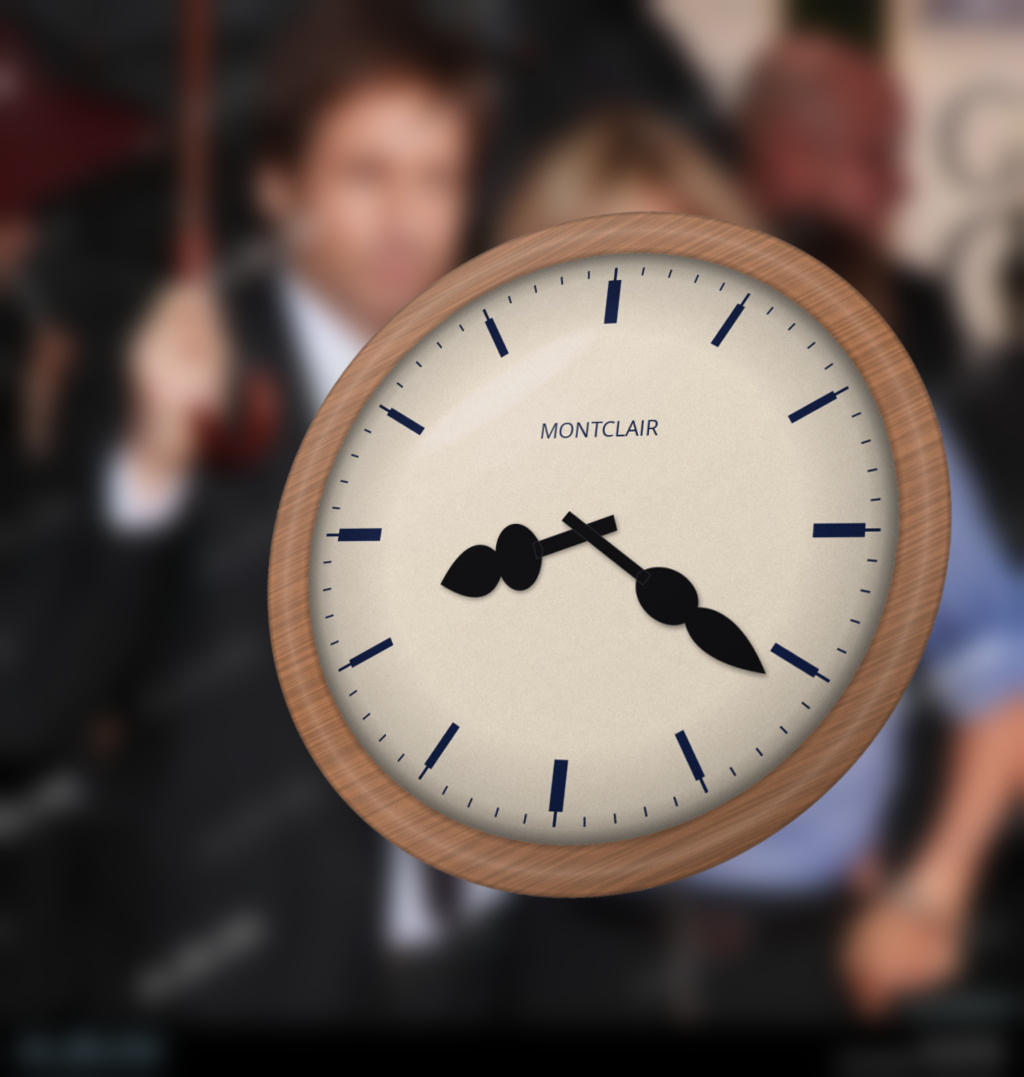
8:21
